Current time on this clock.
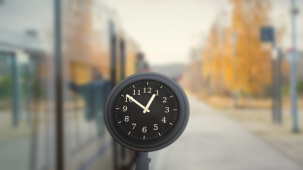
12:51
